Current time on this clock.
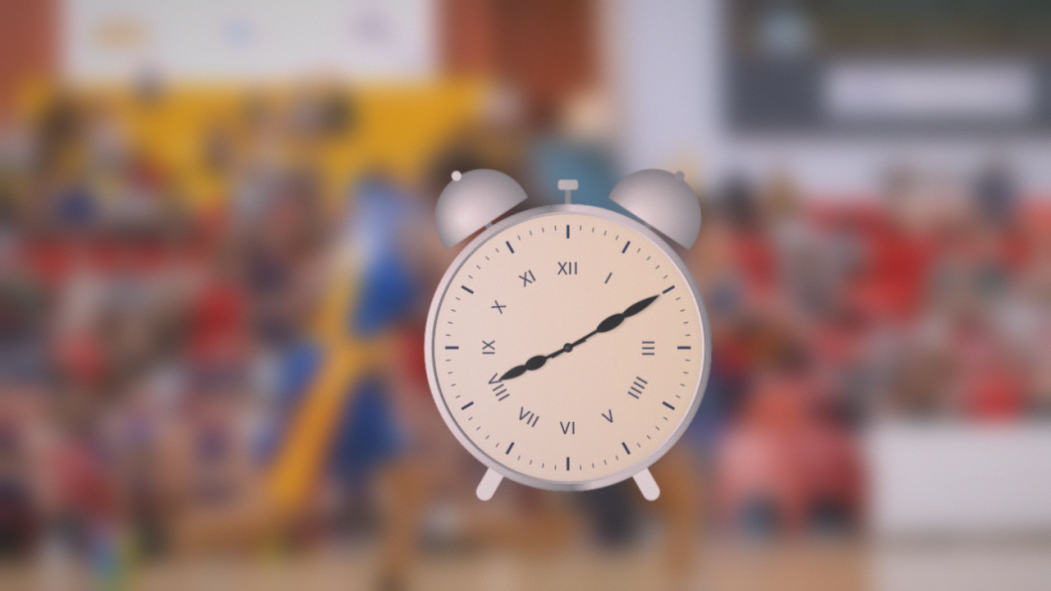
8:10
